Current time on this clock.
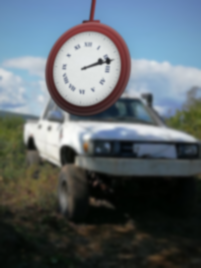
2:12
